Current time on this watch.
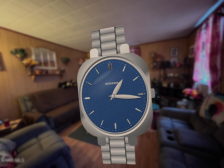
1:16
